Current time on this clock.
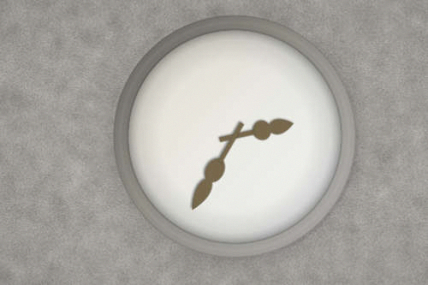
2:35
